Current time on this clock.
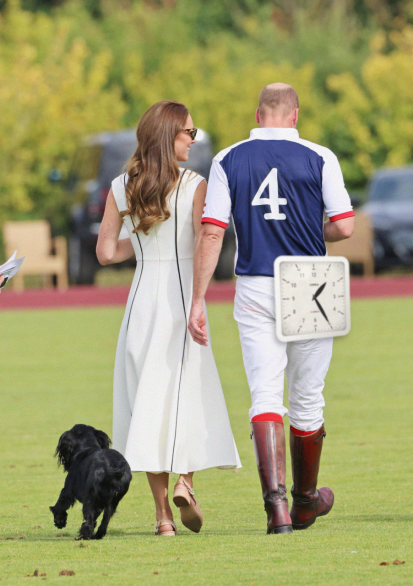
1:25
